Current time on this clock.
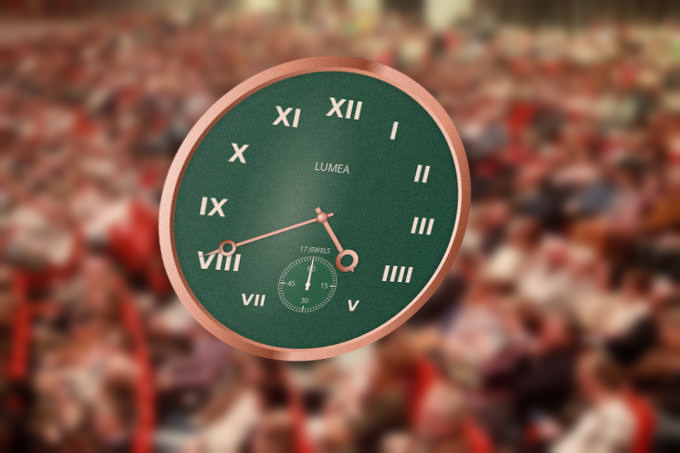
4:41
